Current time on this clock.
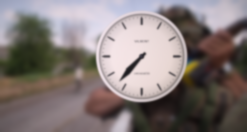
7:37
